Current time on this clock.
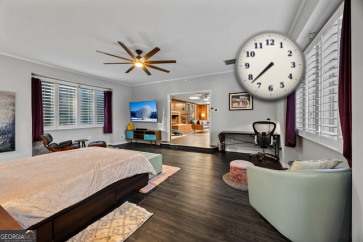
7:38
